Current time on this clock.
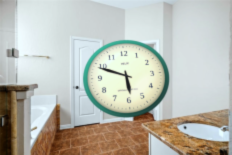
5:49
